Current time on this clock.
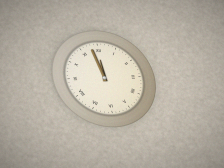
11:58
